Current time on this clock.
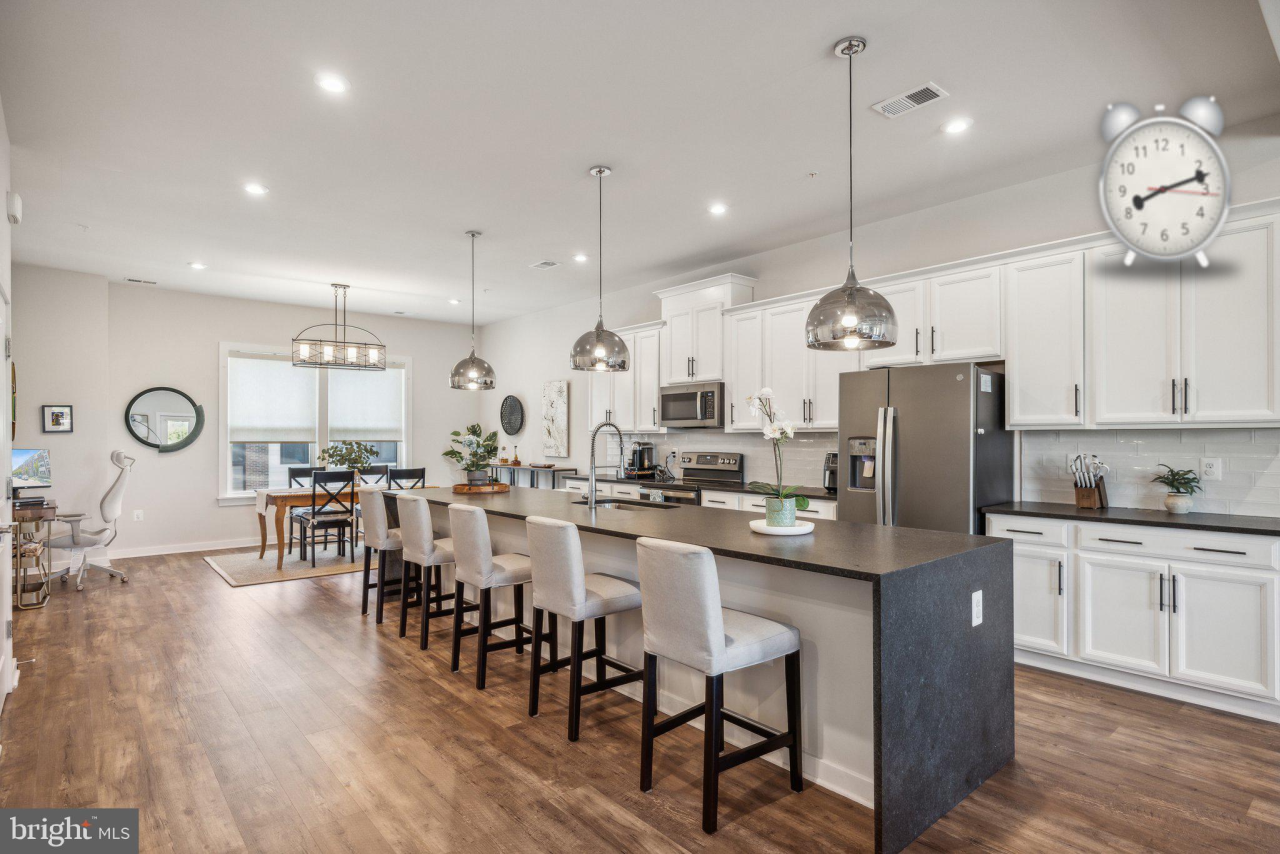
8:12:16
